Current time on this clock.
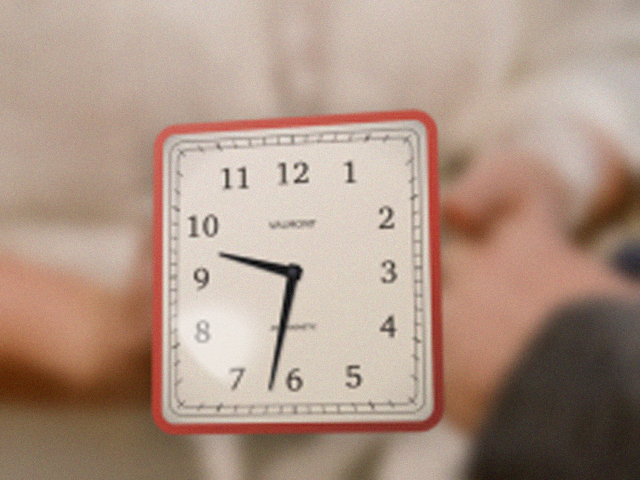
9:32
